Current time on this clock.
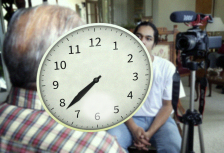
7:38
